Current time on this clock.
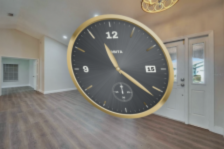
11:22
